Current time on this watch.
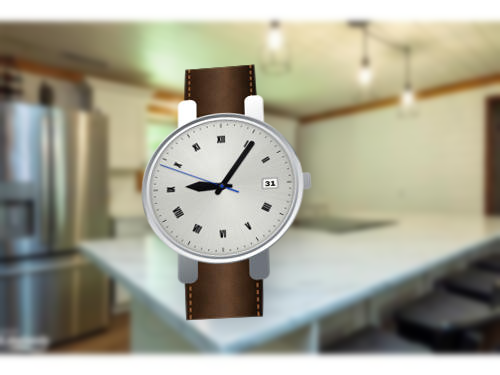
9:05:49
